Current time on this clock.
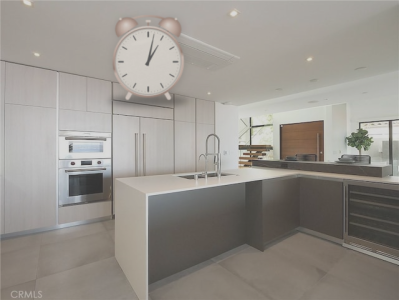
1:02
